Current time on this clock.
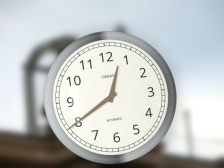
12:40
